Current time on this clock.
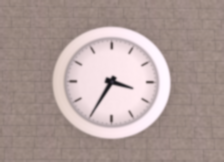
3:35
